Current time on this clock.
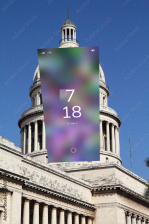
7:18
